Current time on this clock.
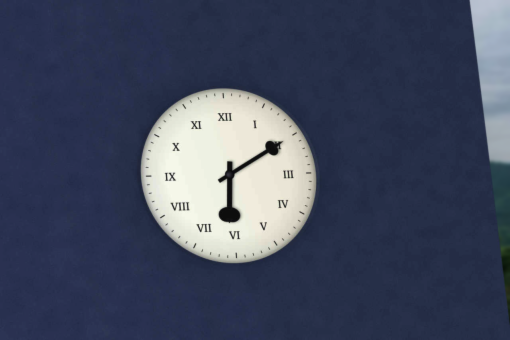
6:10
